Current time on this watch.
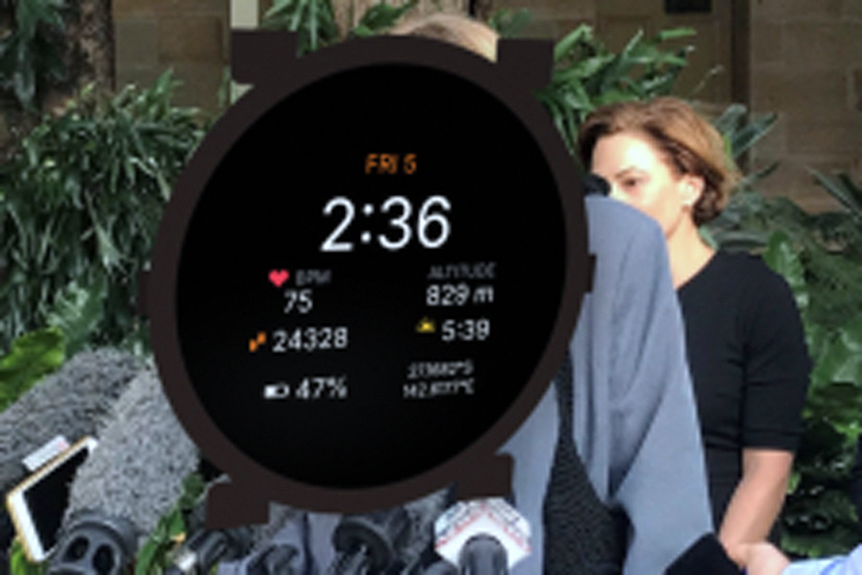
2:36
